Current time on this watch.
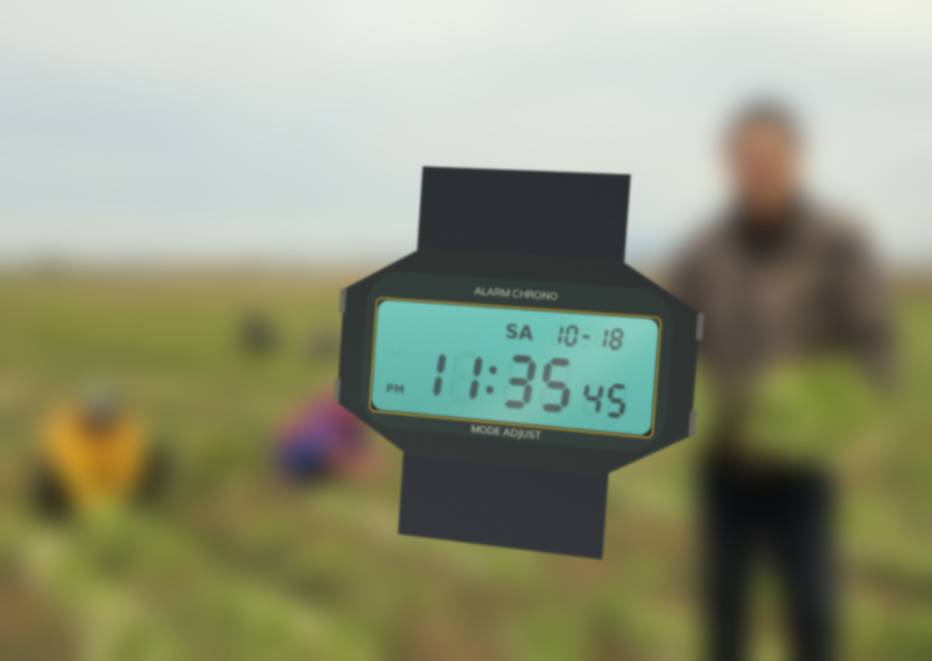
11:35:45
